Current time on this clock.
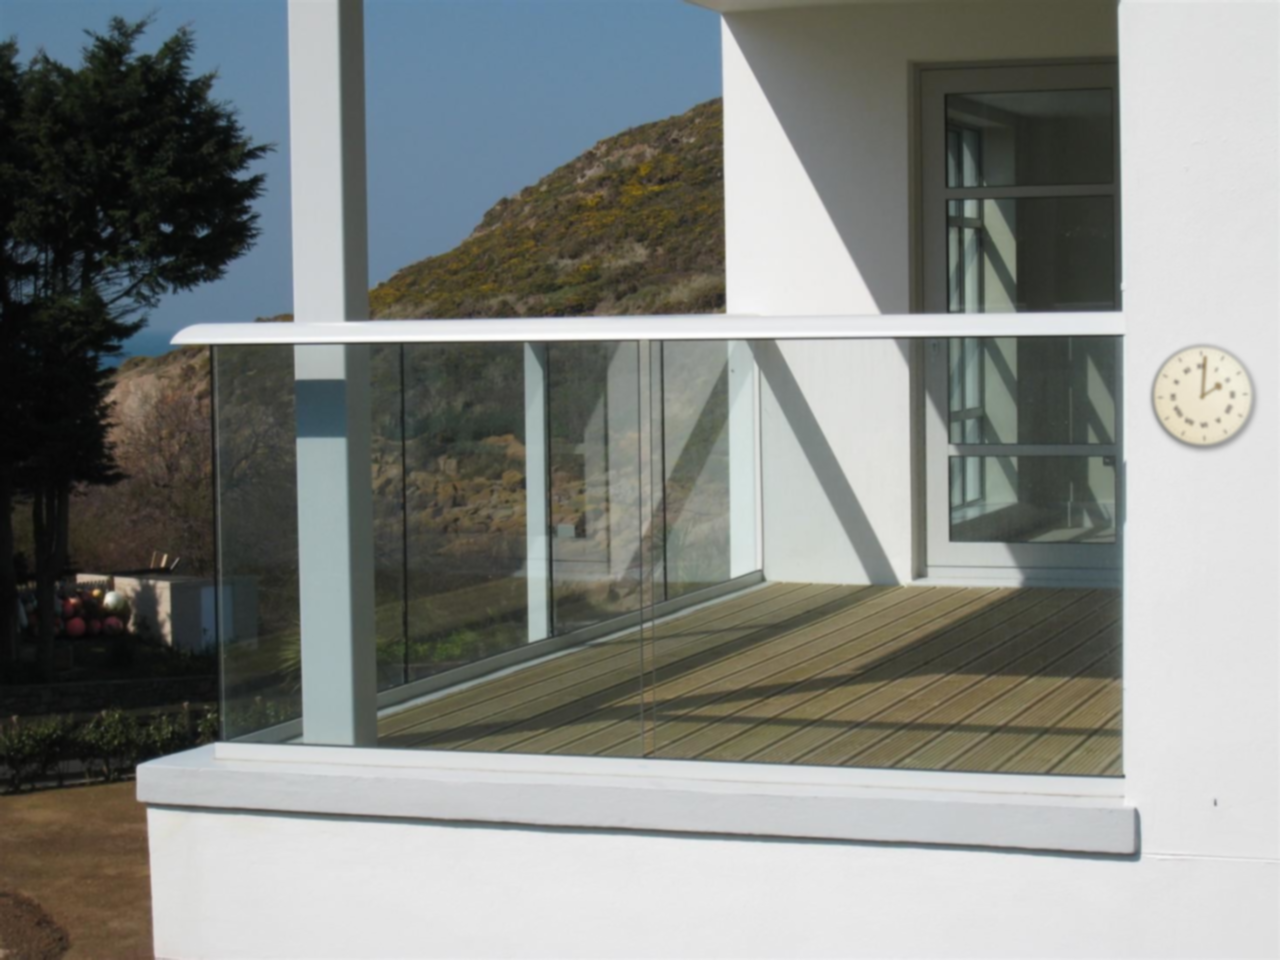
2:01
